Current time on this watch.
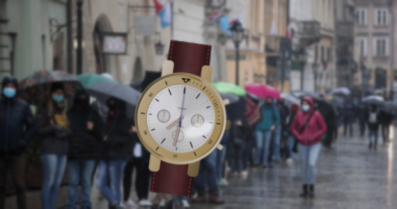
7:31
